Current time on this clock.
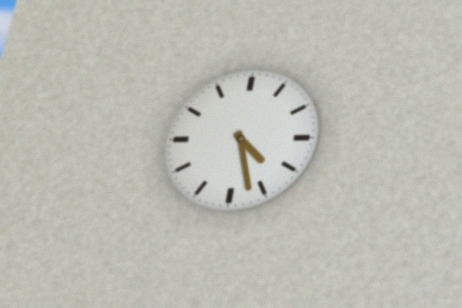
4:27
